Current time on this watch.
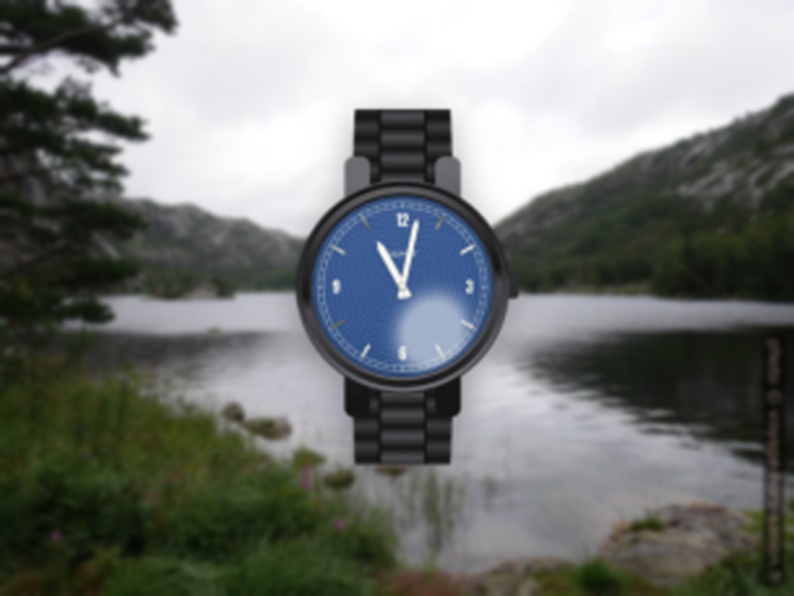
11:02
